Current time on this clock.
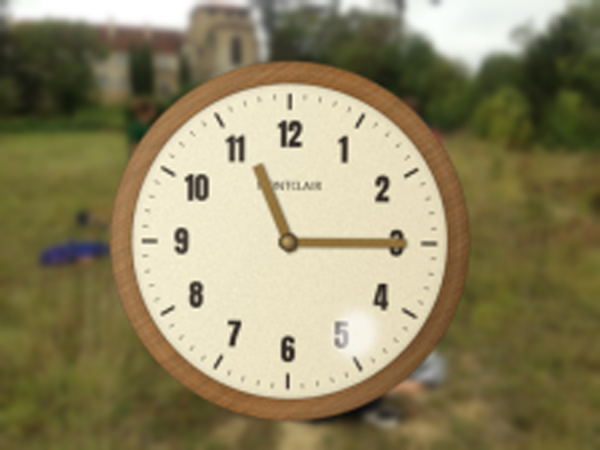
11:15
